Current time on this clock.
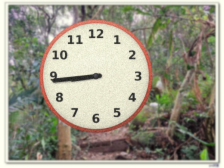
8:44
